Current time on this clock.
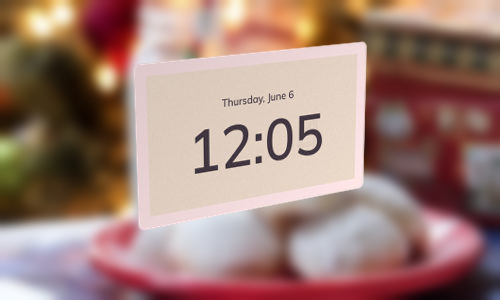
12:05
